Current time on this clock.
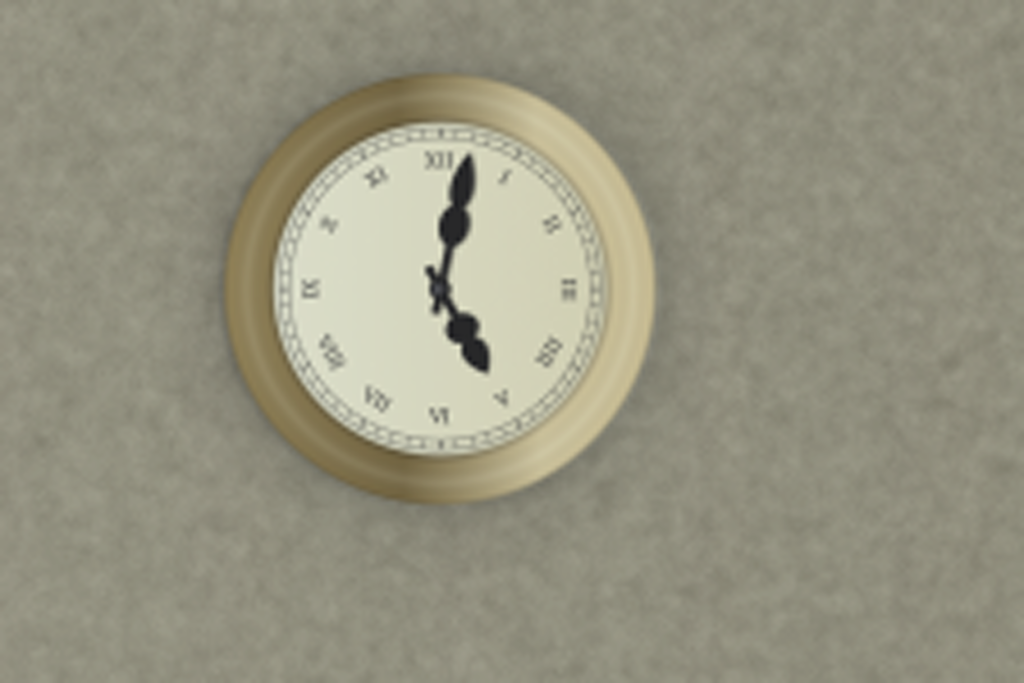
5:02
